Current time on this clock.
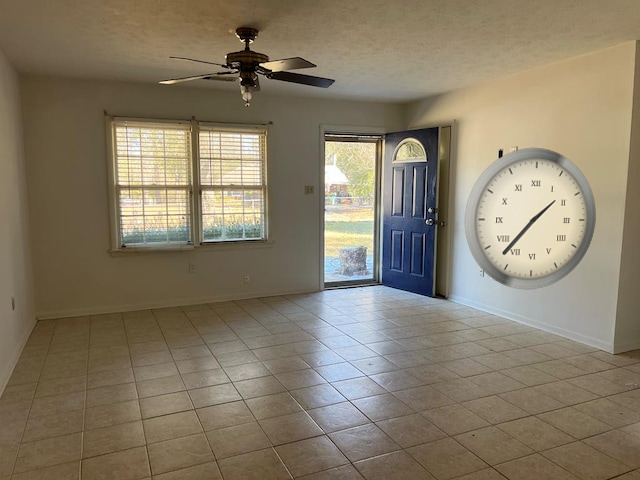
1:37
